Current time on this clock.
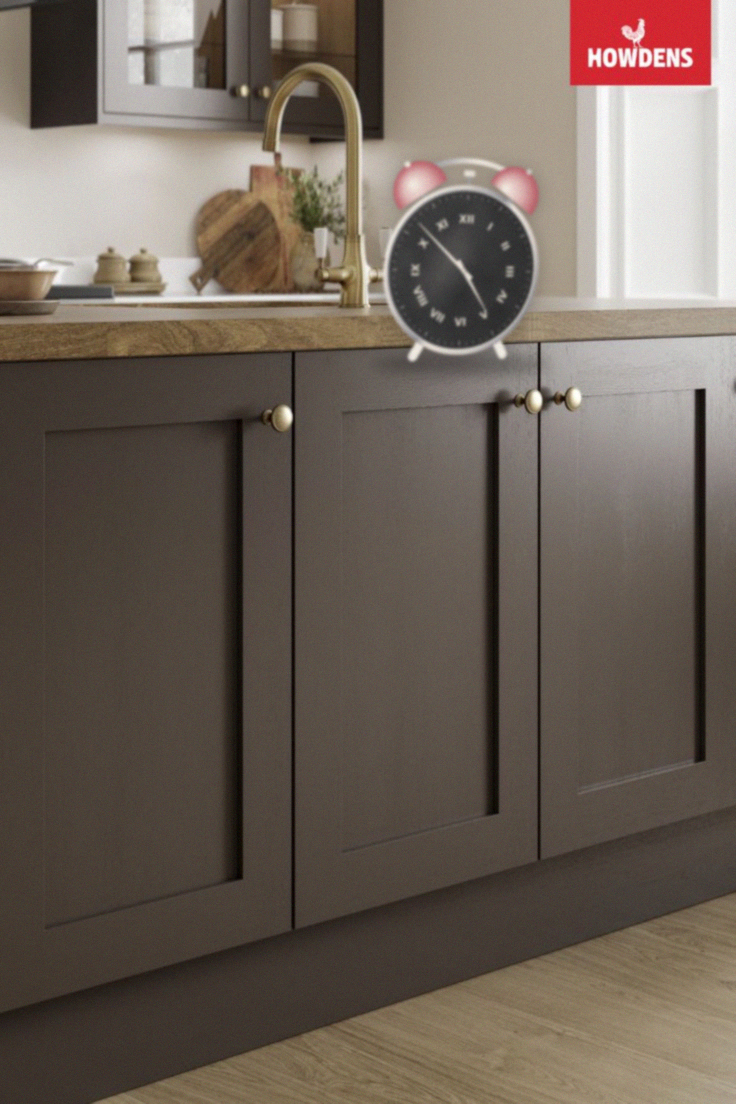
4:52
